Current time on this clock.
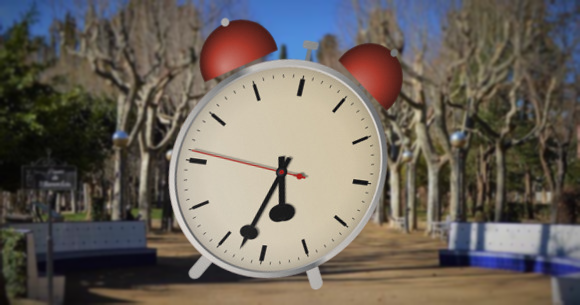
5:32:46
